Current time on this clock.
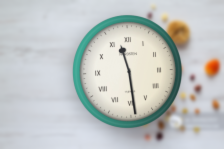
11:29
